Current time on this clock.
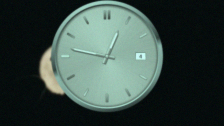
12:47
